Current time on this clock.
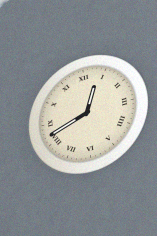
12:42
